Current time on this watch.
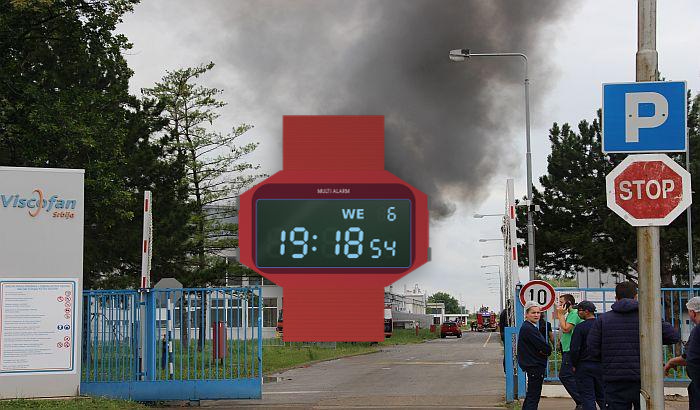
19:18:54
